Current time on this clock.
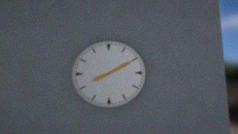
8:10
